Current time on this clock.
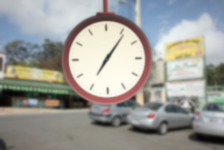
7:06
